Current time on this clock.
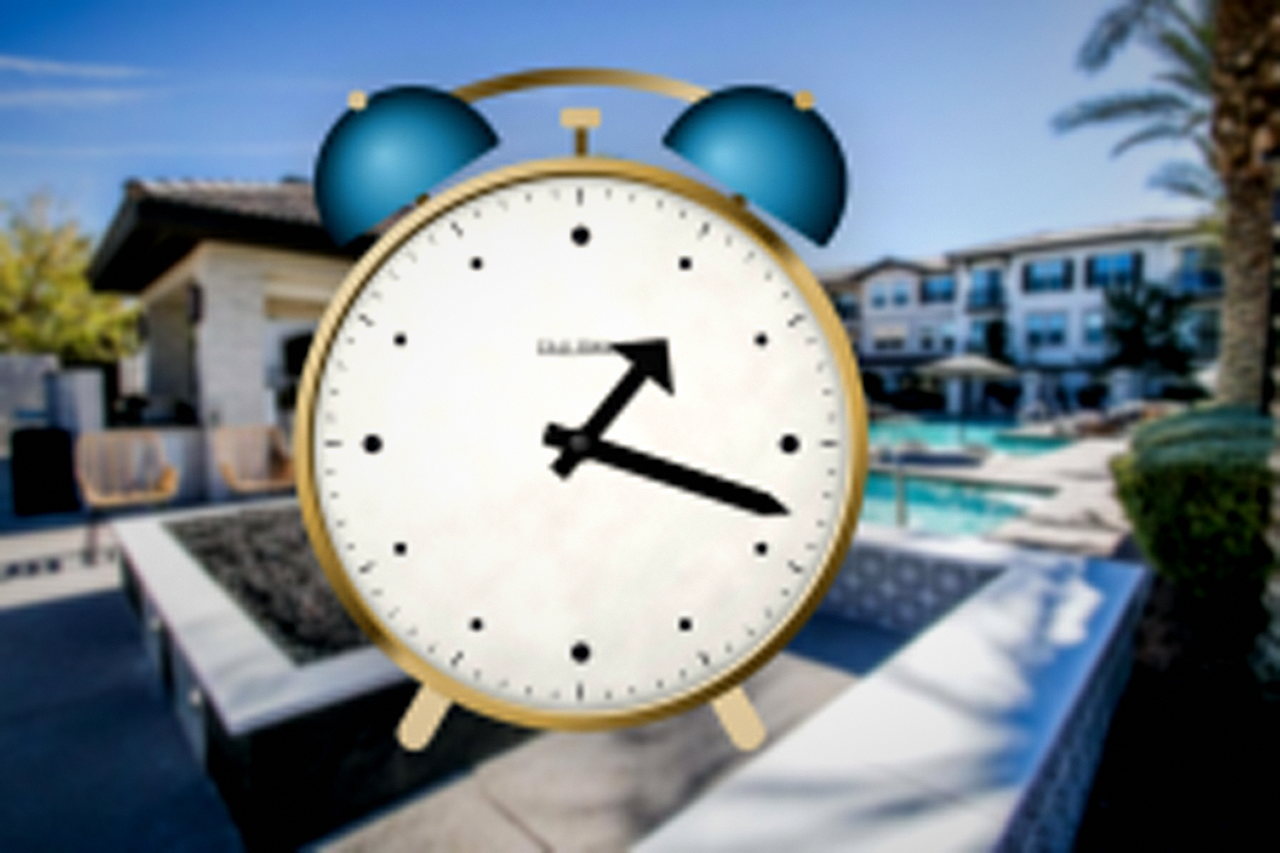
1:18
